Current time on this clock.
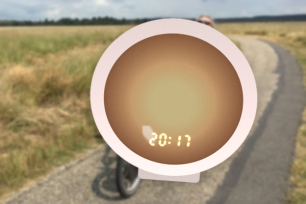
20:17
